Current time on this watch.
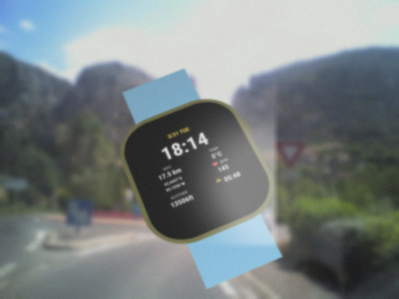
18:14
